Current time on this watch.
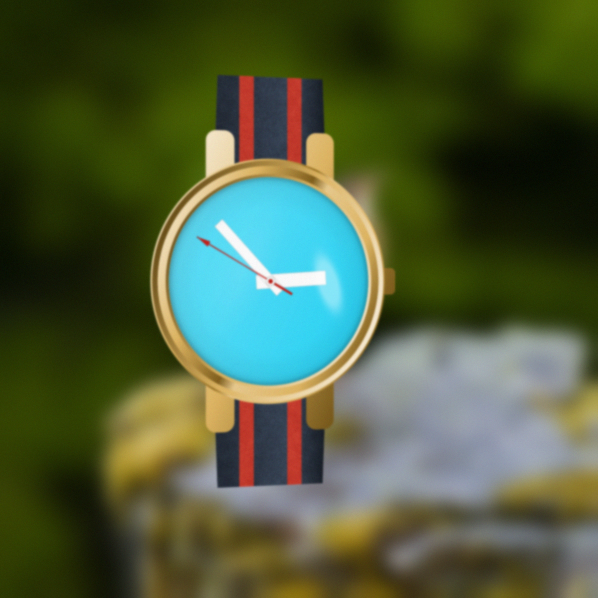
2:52:50
